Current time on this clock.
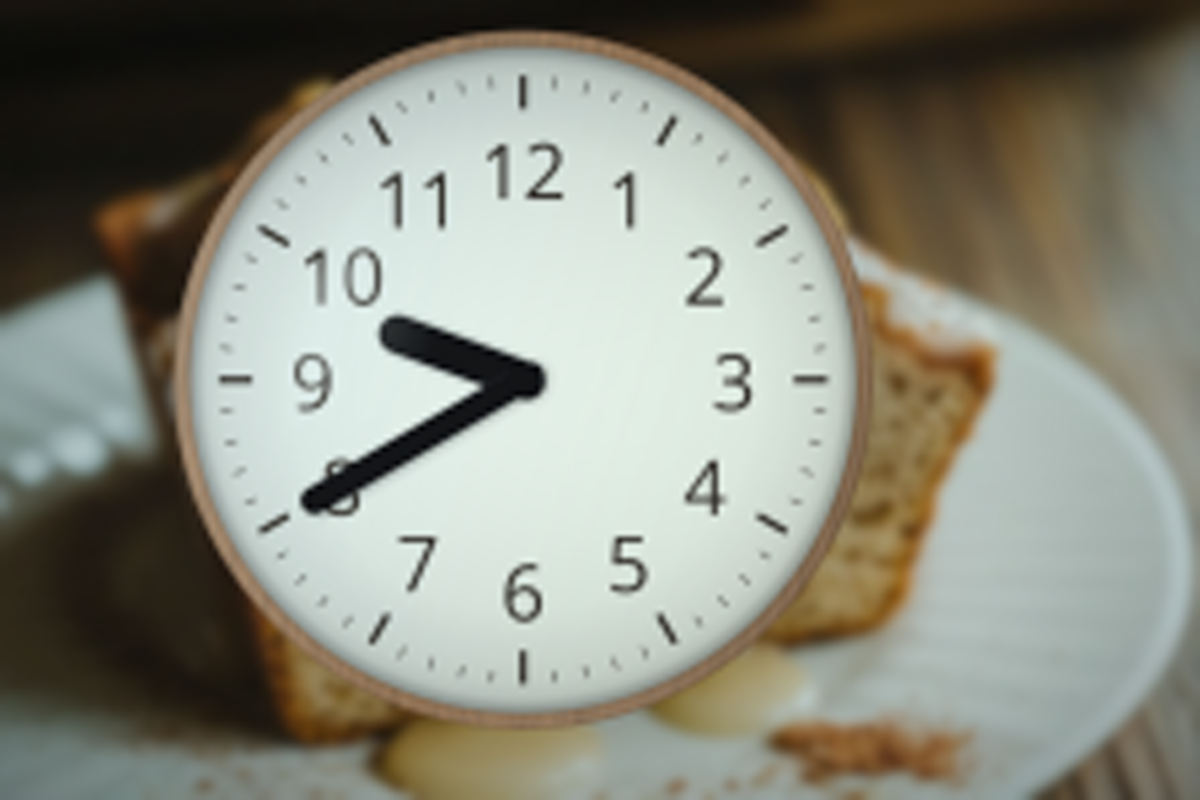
9:40
